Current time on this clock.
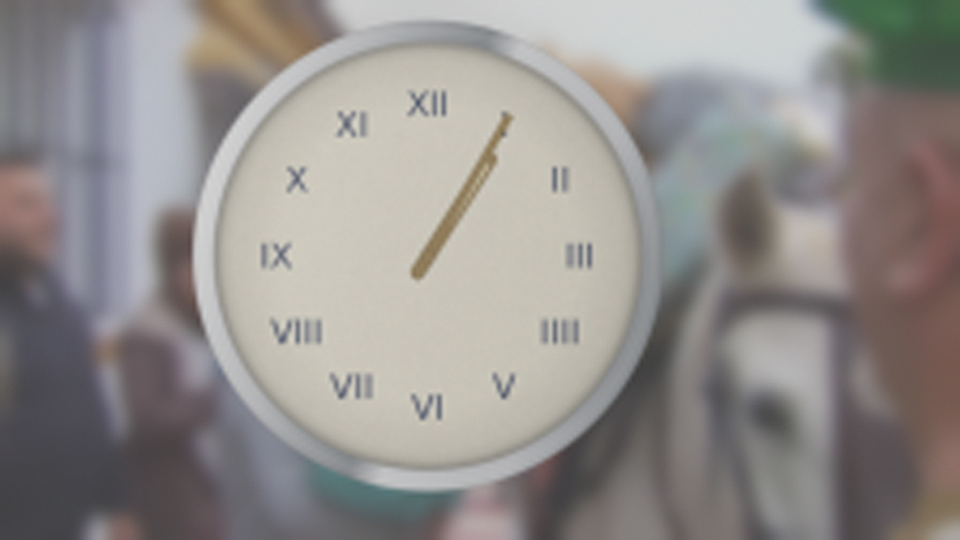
1:05
